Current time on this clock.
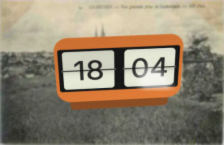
18:04
